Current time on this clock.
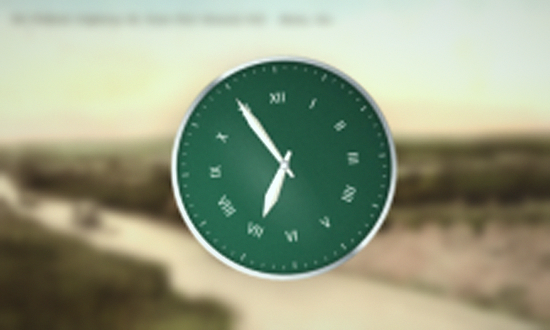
6:55
